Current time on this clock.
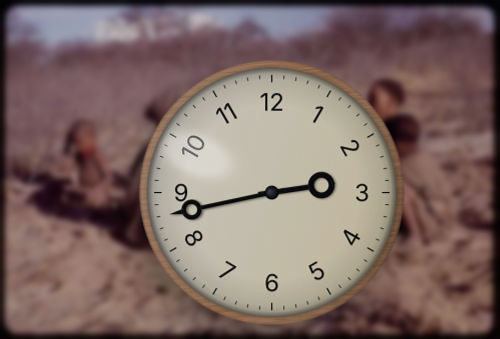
2:43
